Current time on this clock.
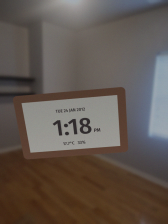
1:18
